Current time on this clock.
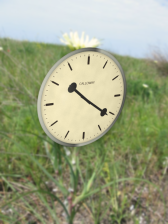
10:21
